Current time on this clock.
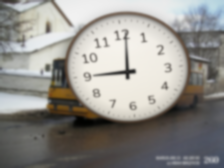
9:01
